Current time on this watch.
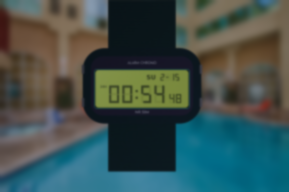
0:54
